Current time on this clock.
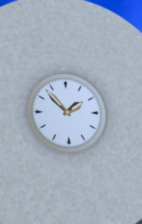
1:53
